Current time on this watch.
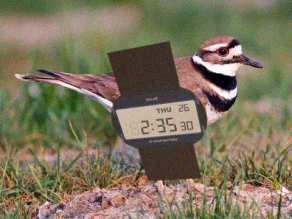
2:35:30
